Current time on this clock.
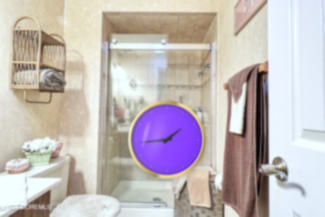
1:44
